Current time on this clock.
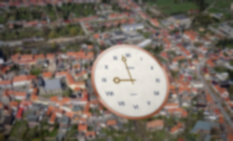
8:58
